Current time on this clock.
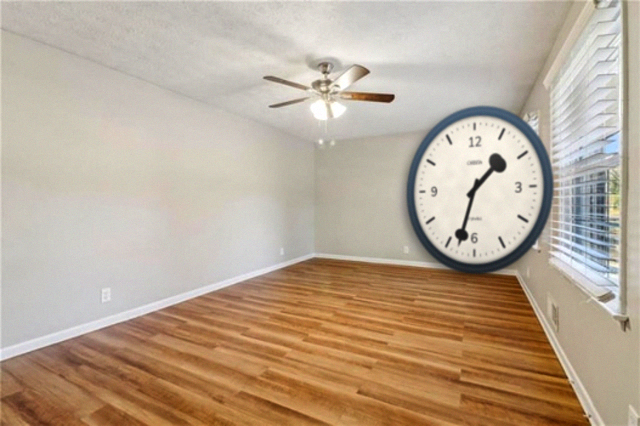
1:33
